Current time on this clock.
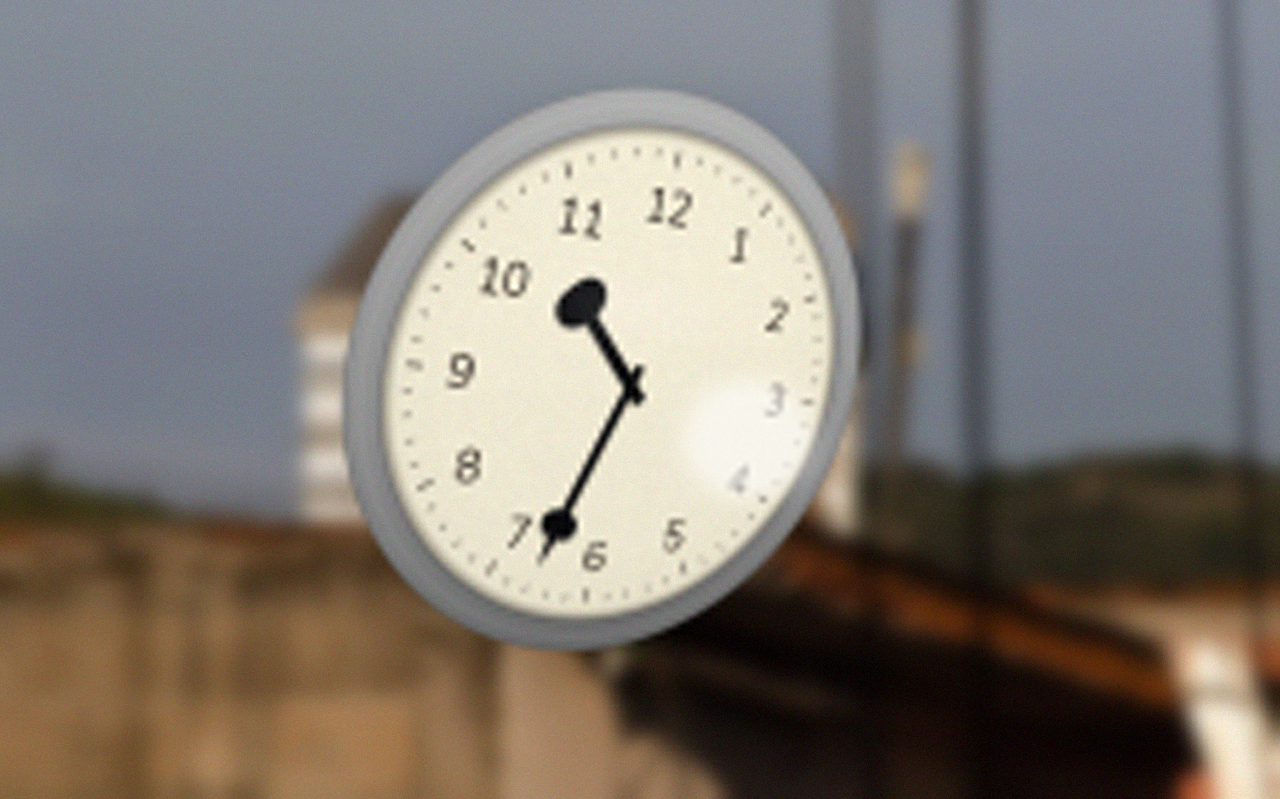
10:33
